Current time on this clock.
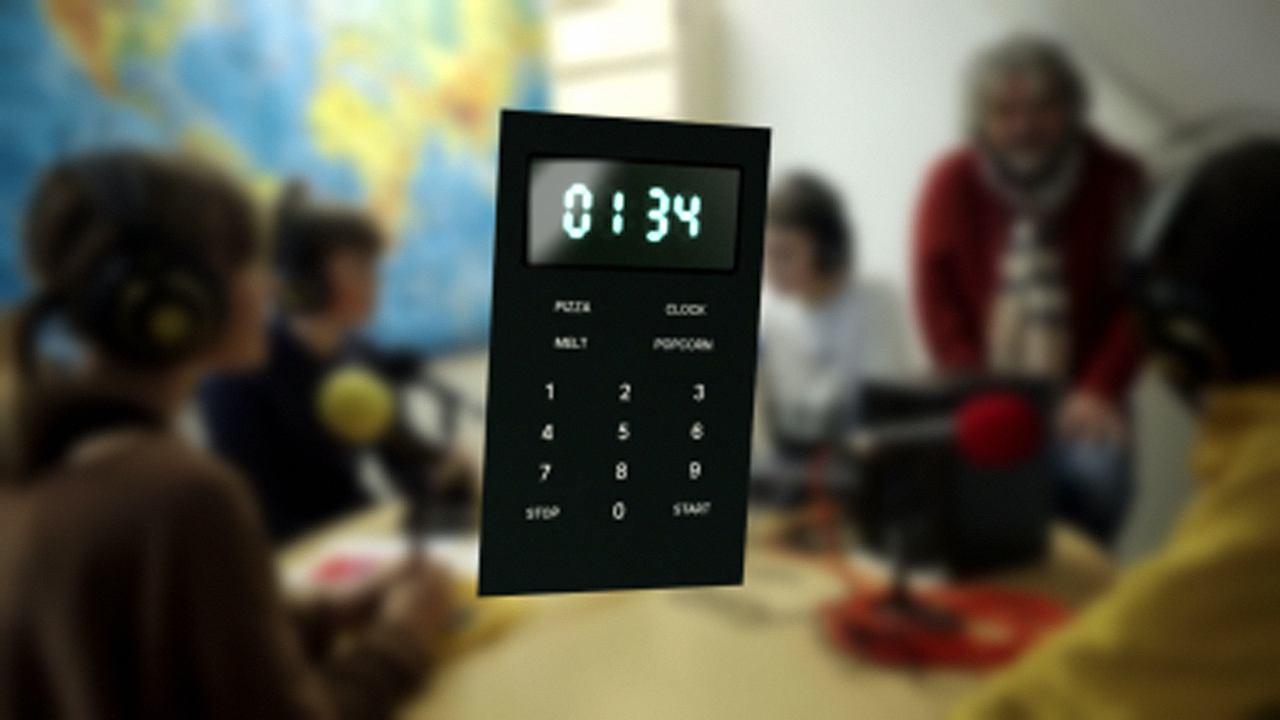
1:34
